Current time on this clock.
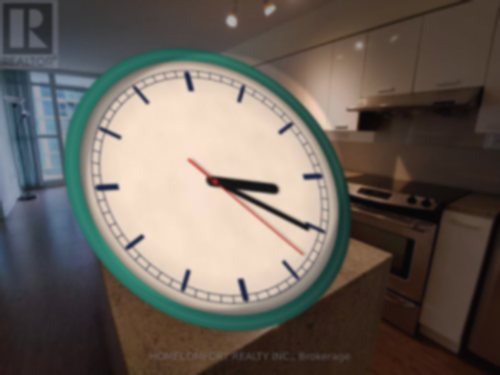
3:20:23
